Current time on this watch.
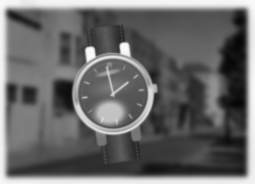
1:59
